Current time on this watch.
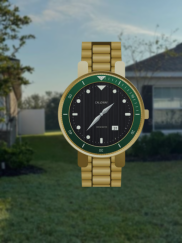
1:37
